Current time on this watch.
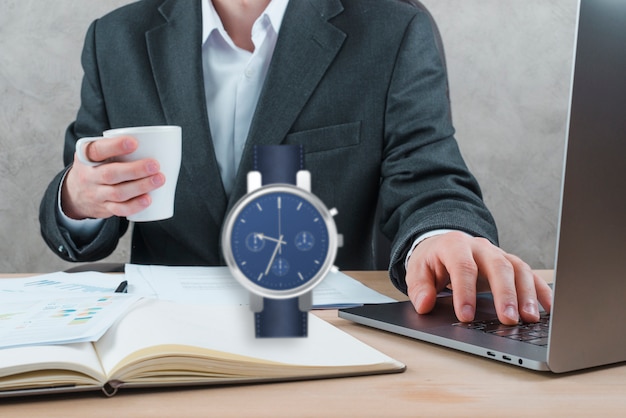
9:34
